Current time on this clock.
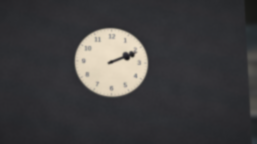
2:11
